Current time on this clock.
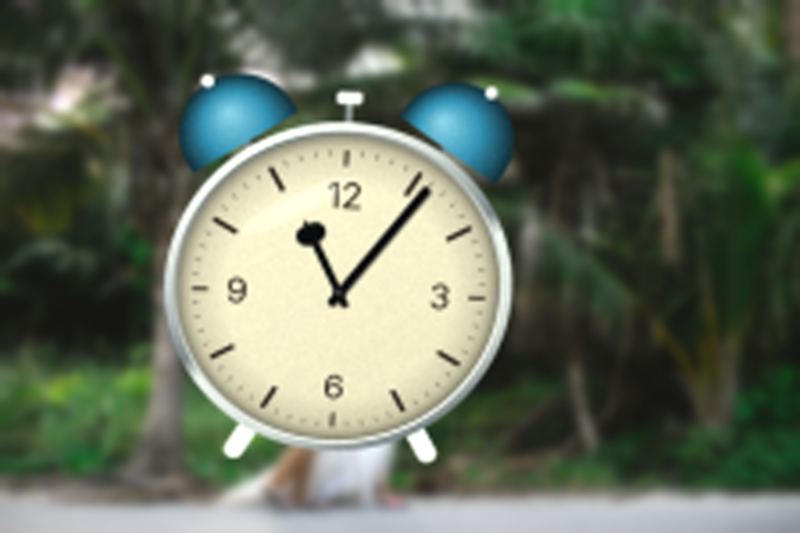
11:06
